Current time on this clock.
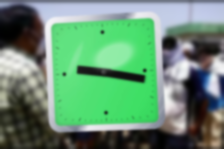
9:17
